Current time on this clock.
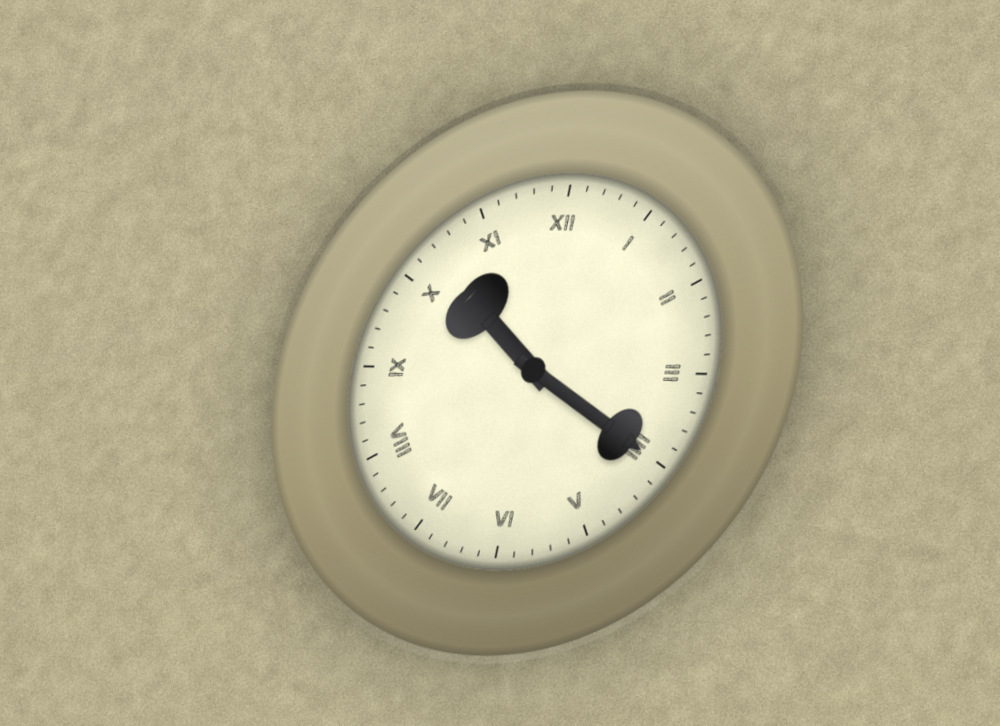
10:20
